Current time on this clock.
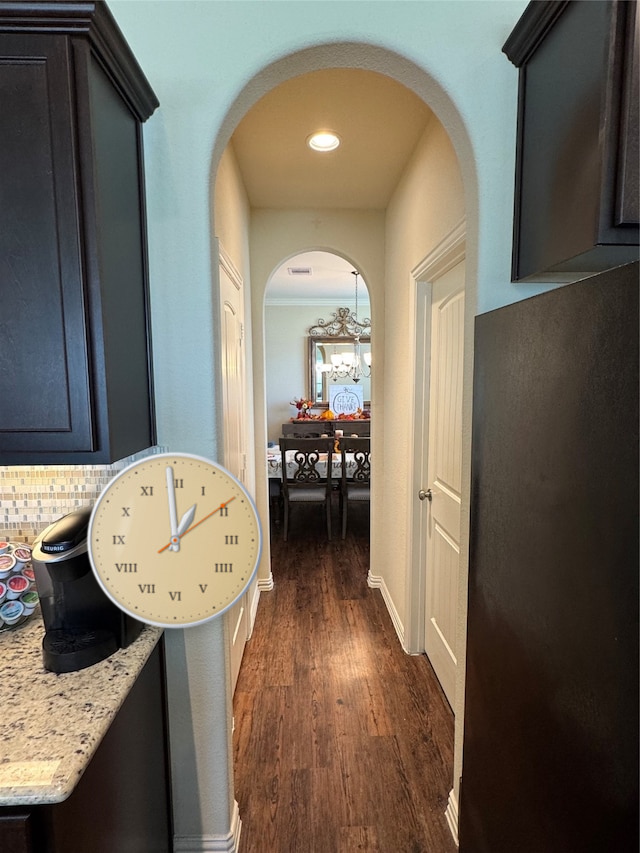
12:59:09
